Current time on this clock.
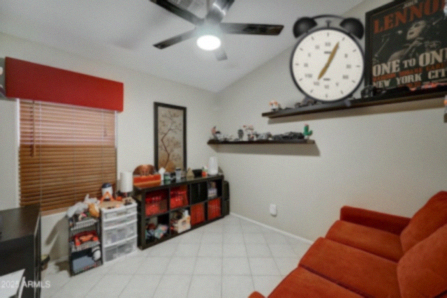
7:04
